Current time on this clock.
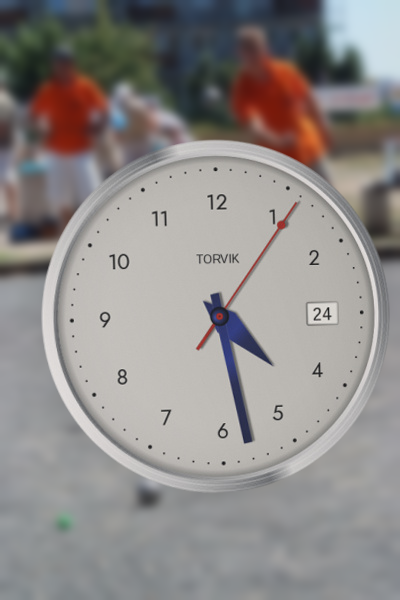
4:28:06
